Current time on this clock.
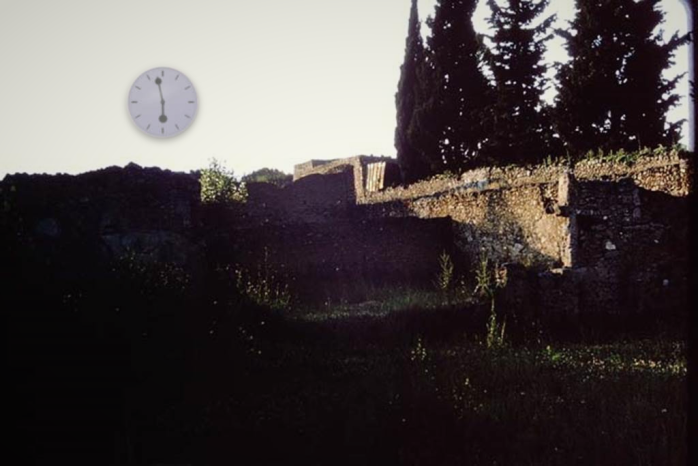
5:58
